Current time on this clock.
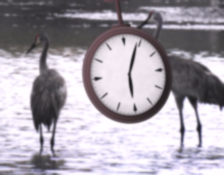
6:04
